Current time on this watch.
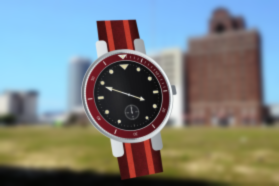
3:49
